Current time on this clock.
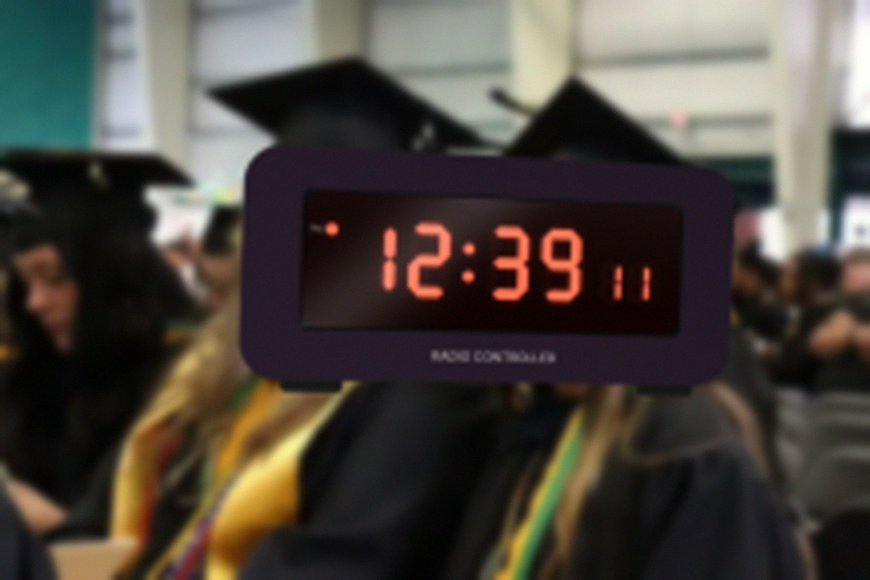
12:39:11
